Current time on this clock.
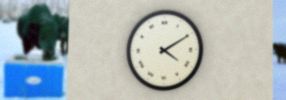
4:10
